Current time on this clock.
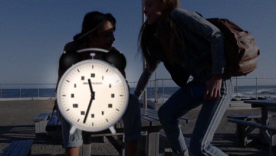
11:33
